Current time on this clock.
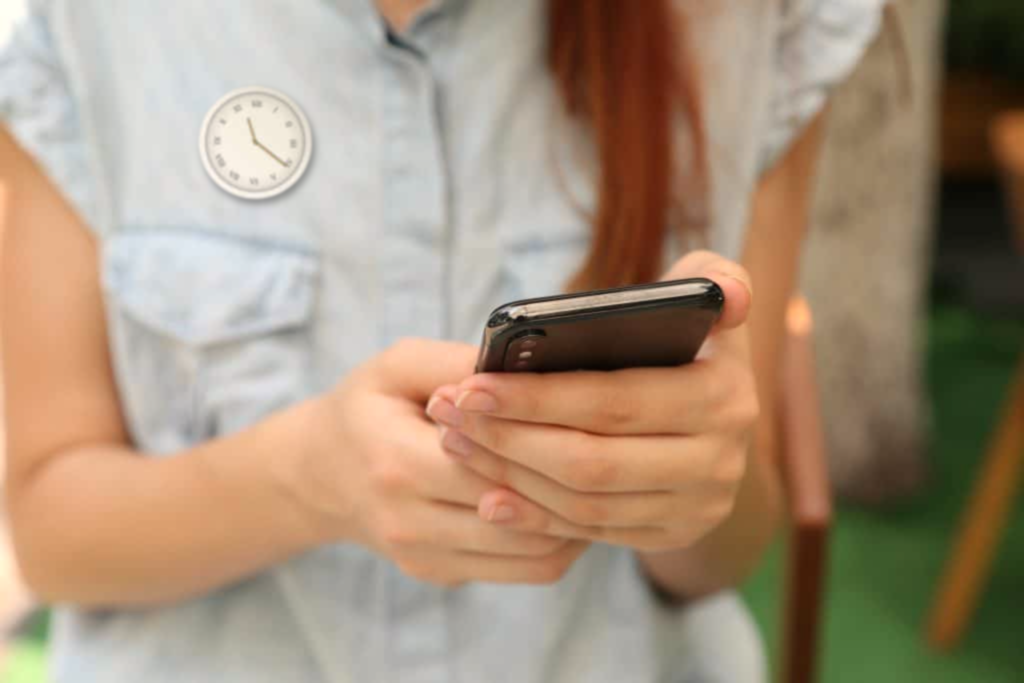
11:21
